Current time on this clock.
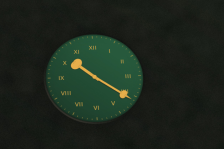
10:21
